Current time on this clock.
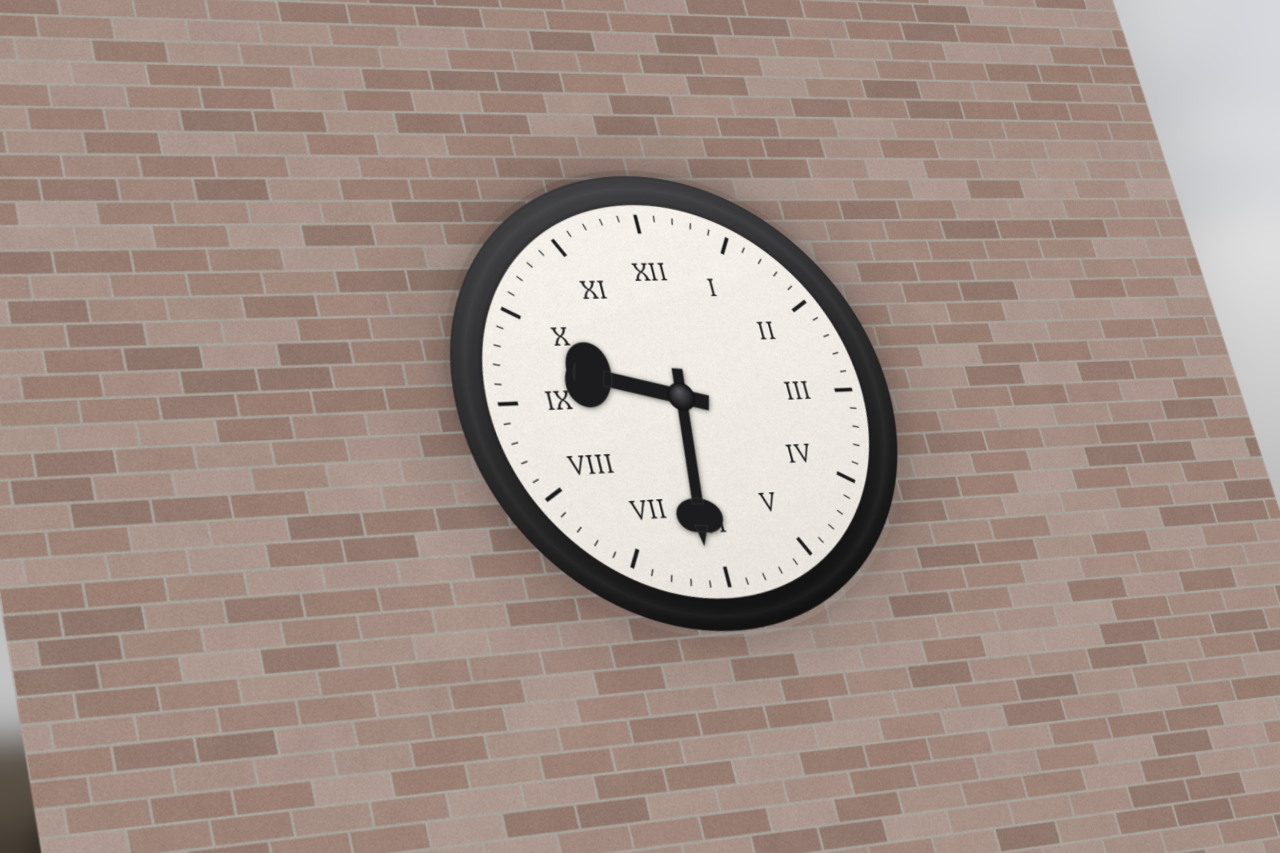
9:31
